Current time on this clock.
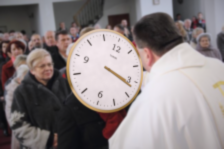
3:17
